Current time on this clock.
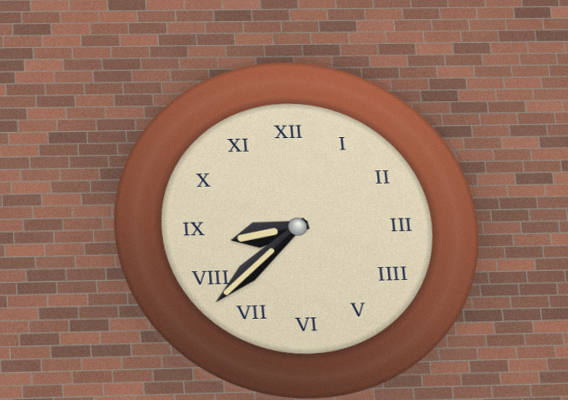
8:38
